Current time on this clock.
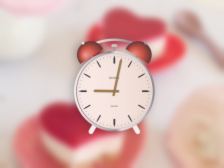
9:02
